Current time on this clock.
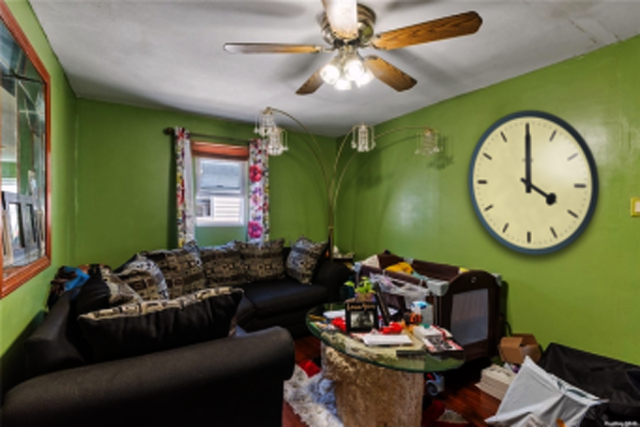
4:00
